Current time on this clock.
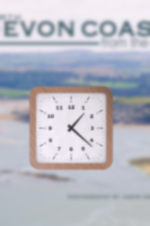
1:22
